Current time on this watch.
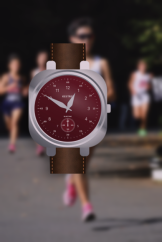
12:50
